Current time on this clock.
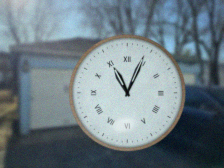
11:04
